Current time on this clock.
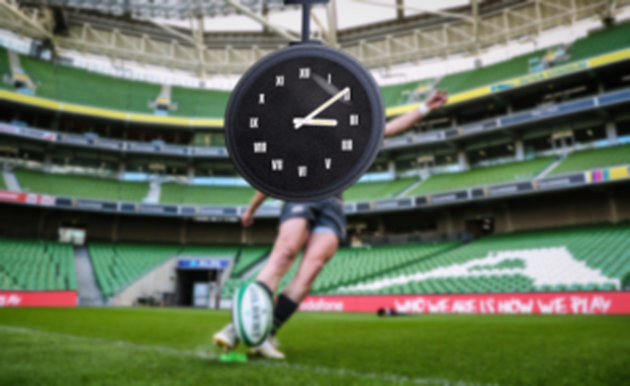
3:09
